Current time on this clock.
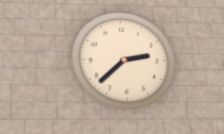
2:38
